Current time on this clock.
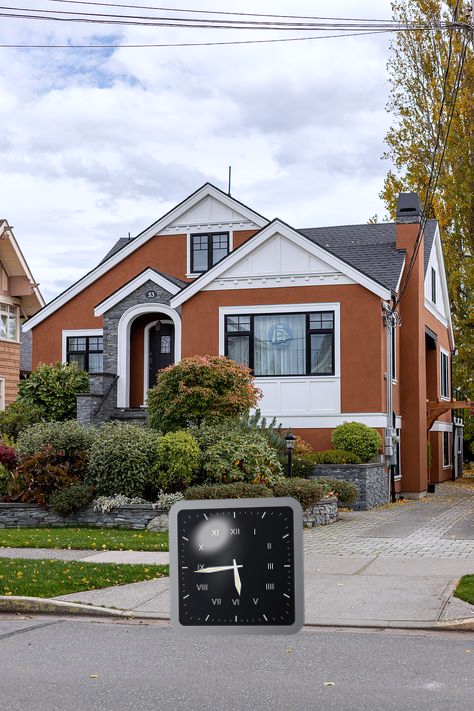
5:44
